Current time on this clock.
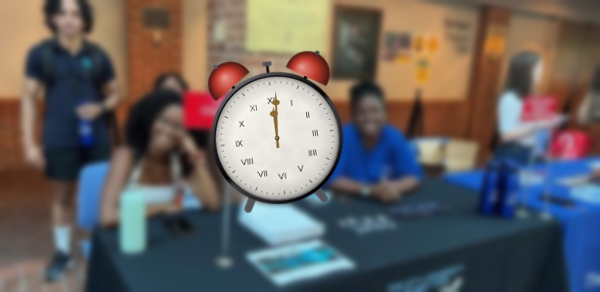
12:01
